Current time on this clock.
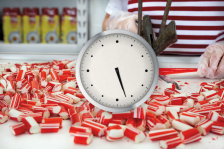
5:27
